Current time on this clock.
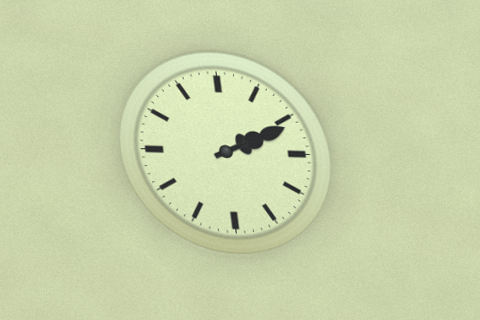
2:11
